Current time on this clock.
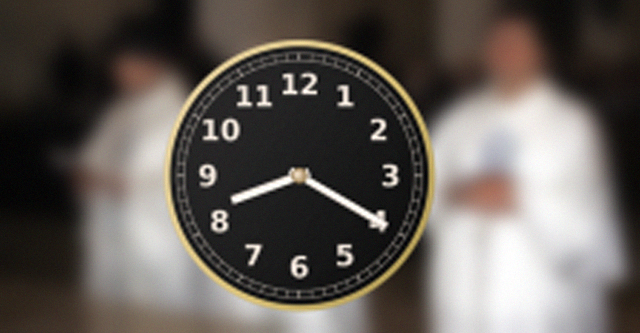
8:20
